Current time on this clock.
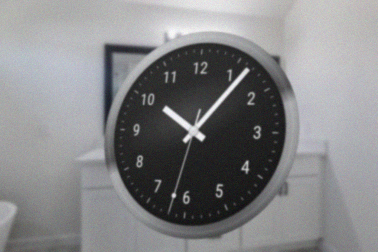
10:06:32
